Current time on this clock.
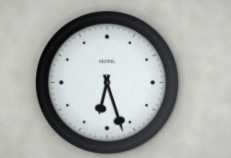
6:27
